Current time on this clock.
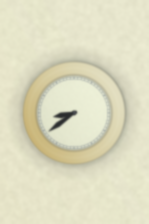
8:39
